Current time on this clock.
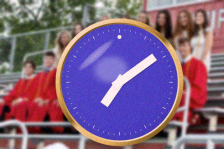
7:09
